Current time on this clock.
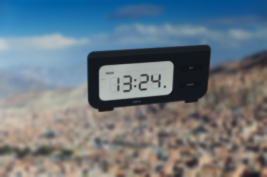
13:24
